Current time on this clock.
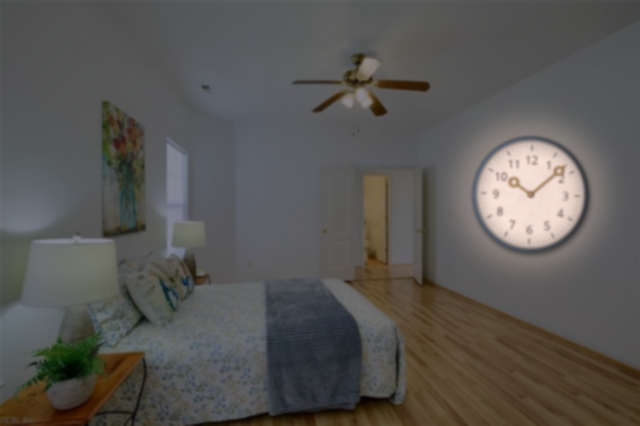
10:08
